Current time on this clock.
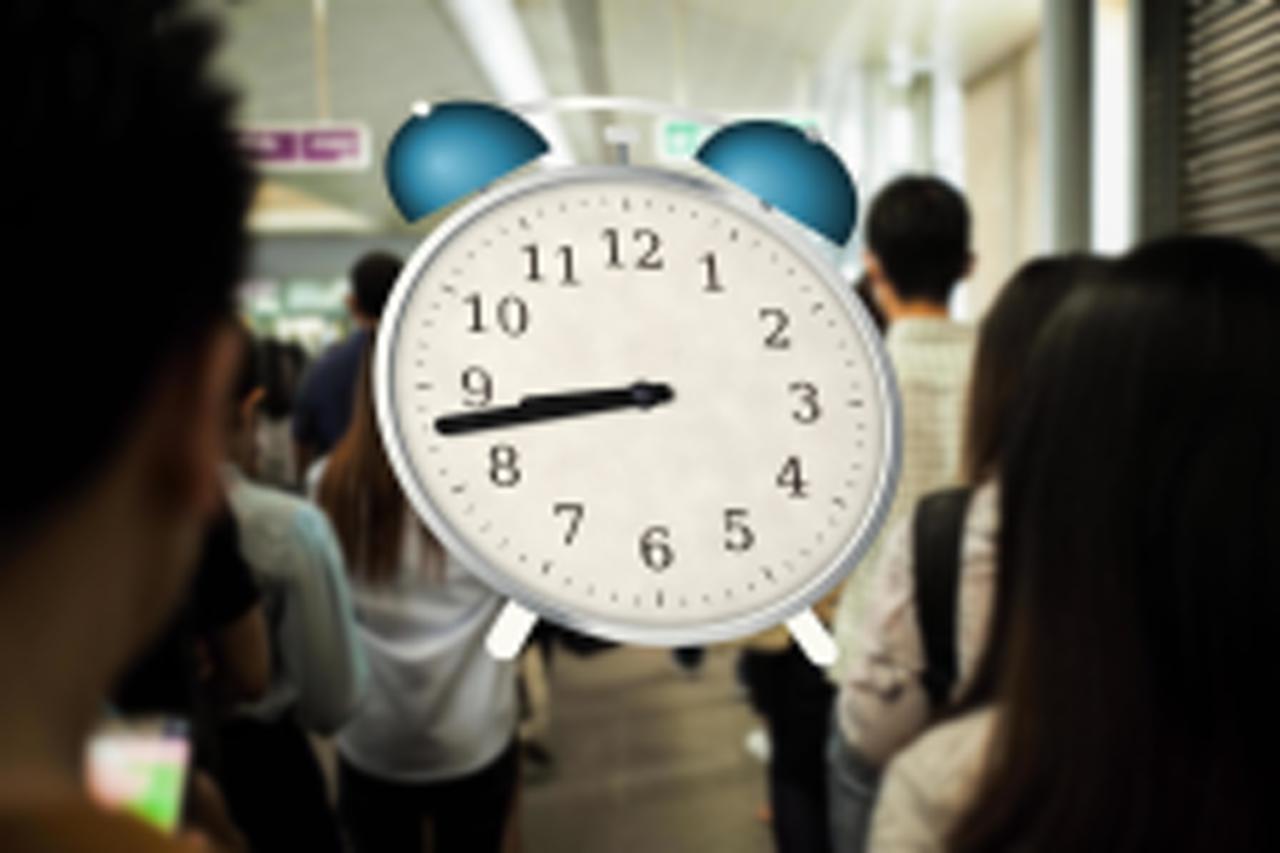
8:43
